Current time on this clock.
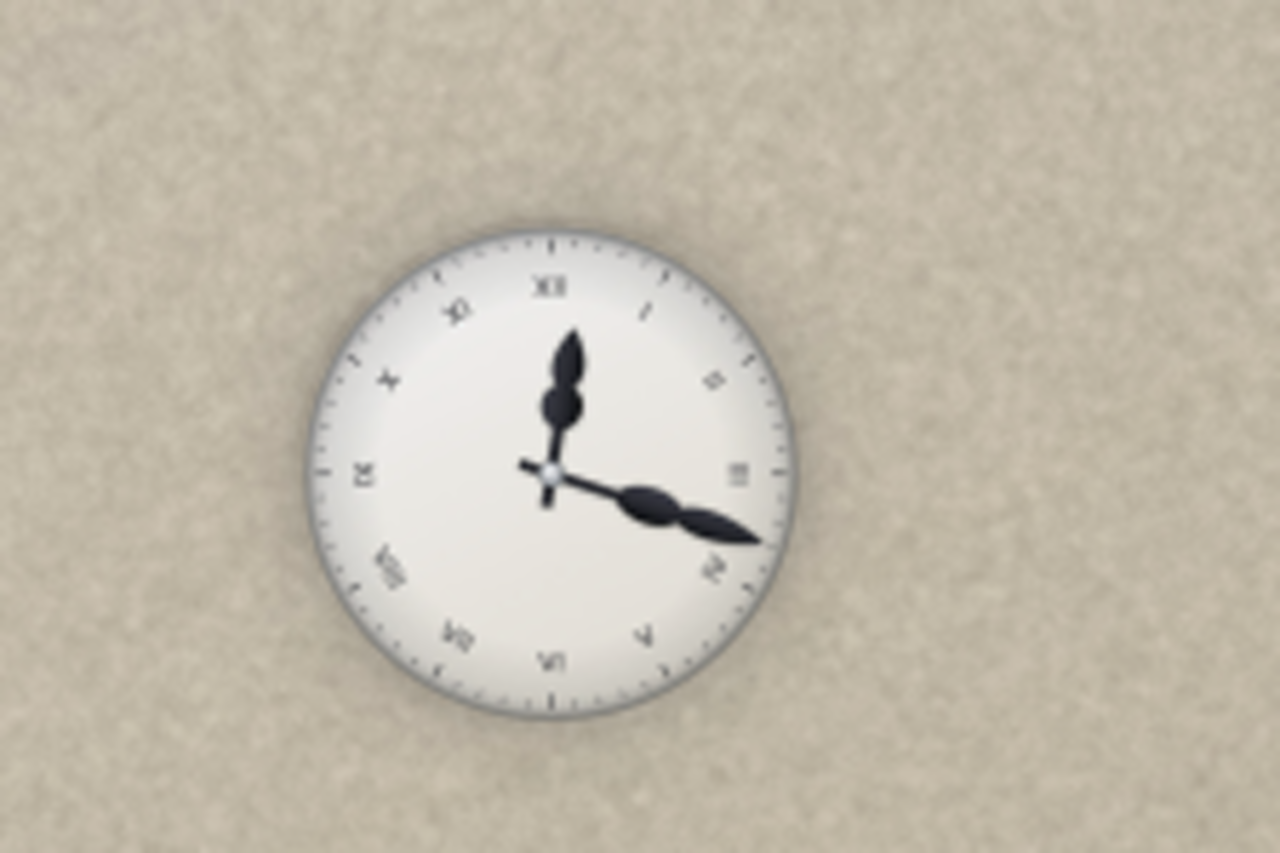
12:18
